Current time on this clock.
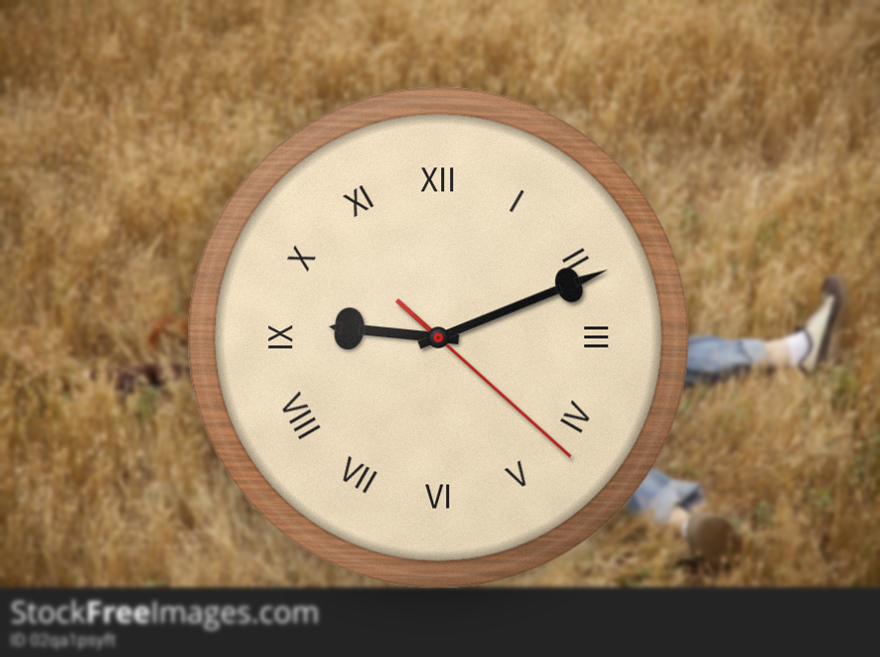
9:11:22
